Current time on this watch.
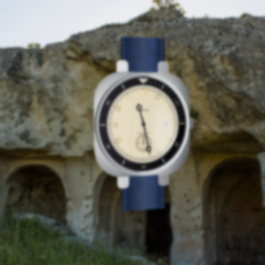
11:28
